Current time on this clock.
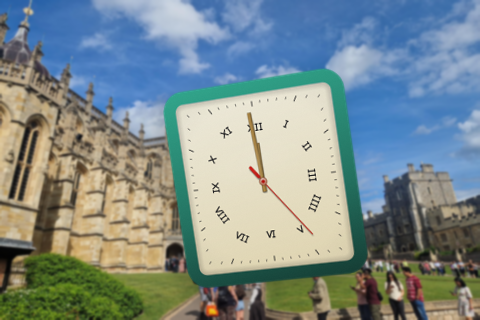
11:59:24
